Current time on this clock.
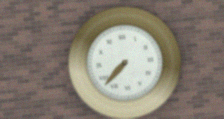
7:38
